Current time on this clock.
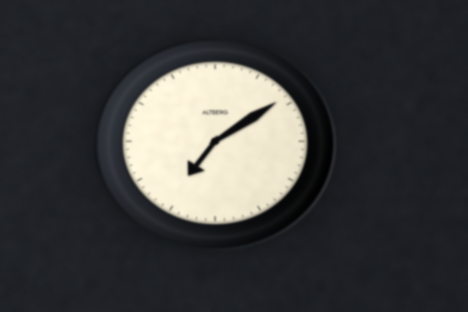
7:09
